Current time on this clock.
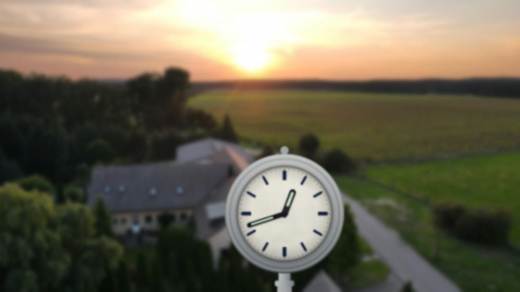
12:42
